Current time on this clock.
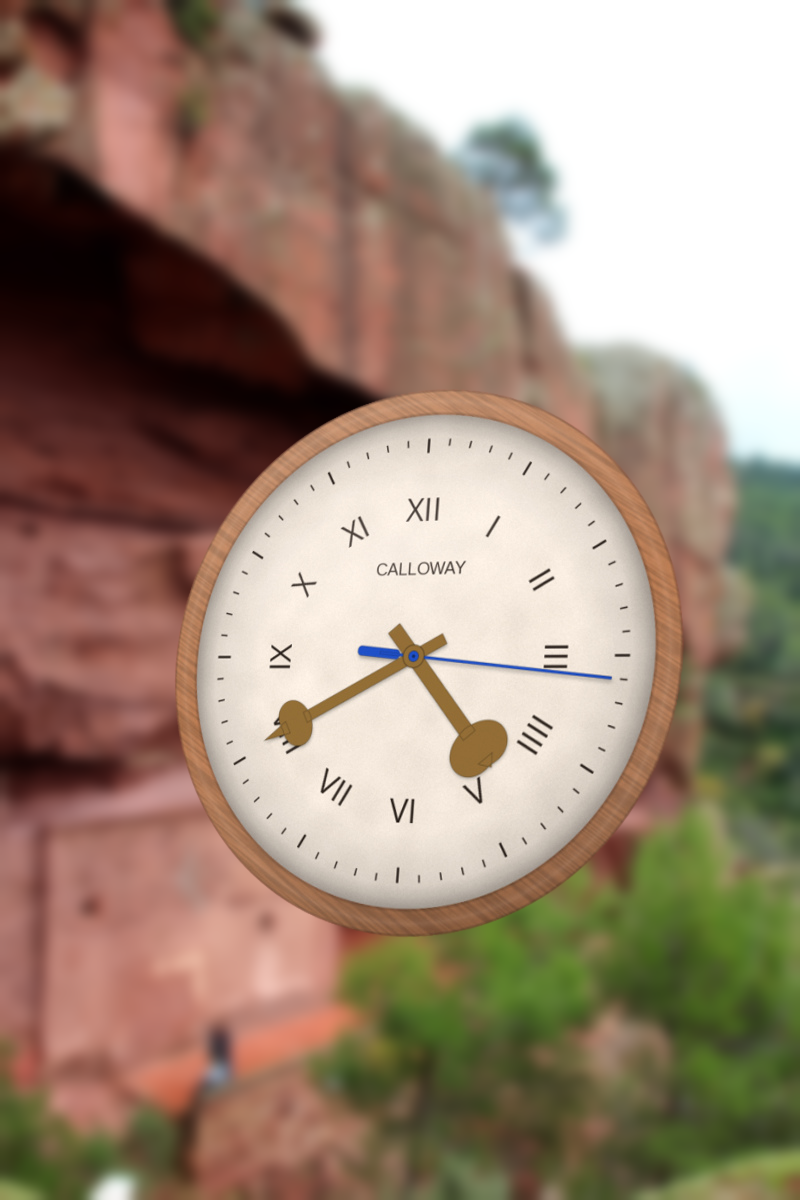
4:40:16
